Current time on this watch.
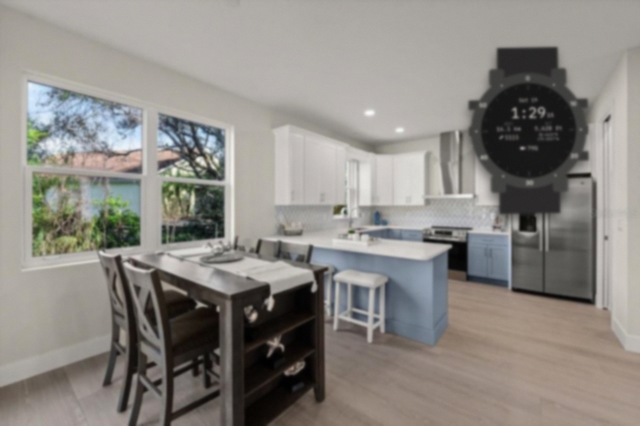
1:29
